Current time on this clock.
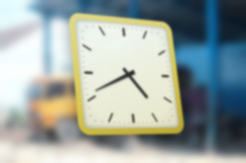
4:41
